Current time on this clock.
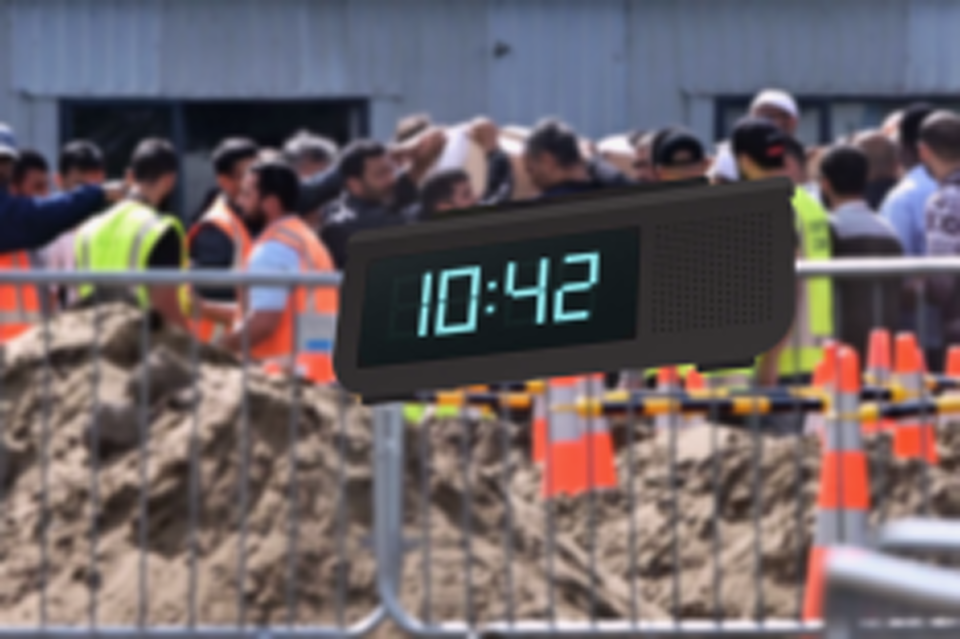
10:42
